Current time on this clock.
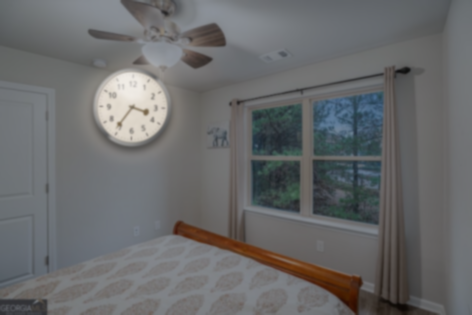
3:36
